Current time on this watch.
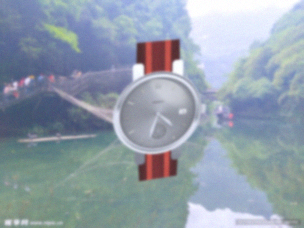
4:33
